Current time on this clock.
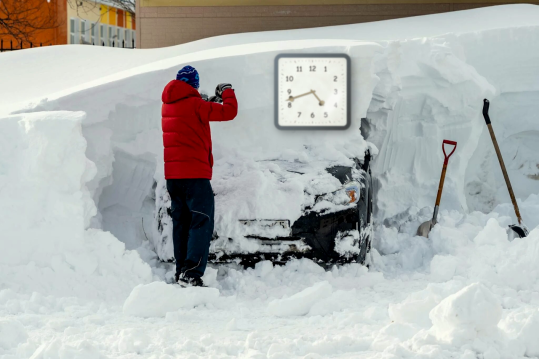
4:42
